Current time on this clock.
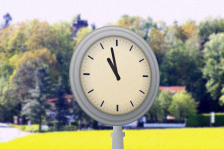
10:58
